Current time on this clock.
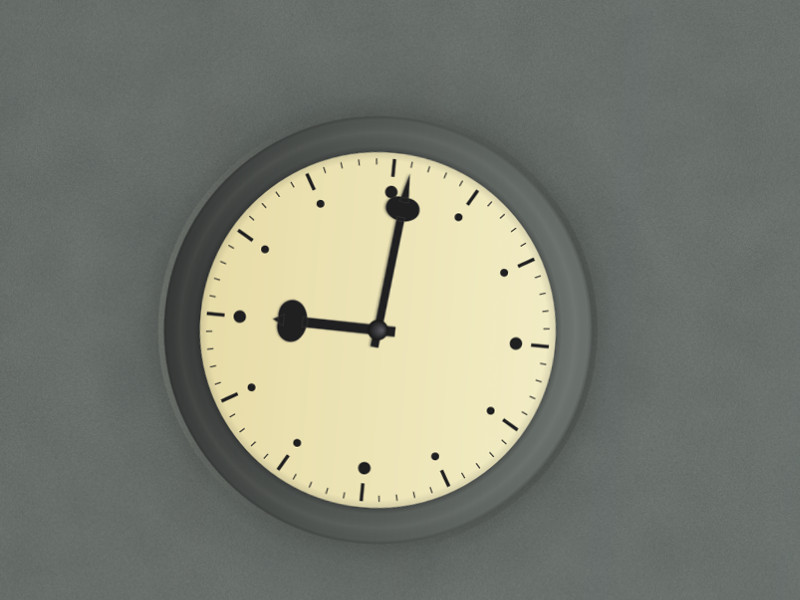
9:01
